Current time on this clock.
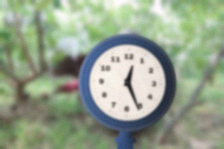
12:26
